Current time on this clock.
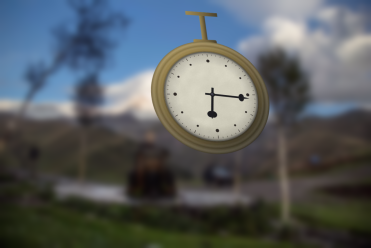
6:16
